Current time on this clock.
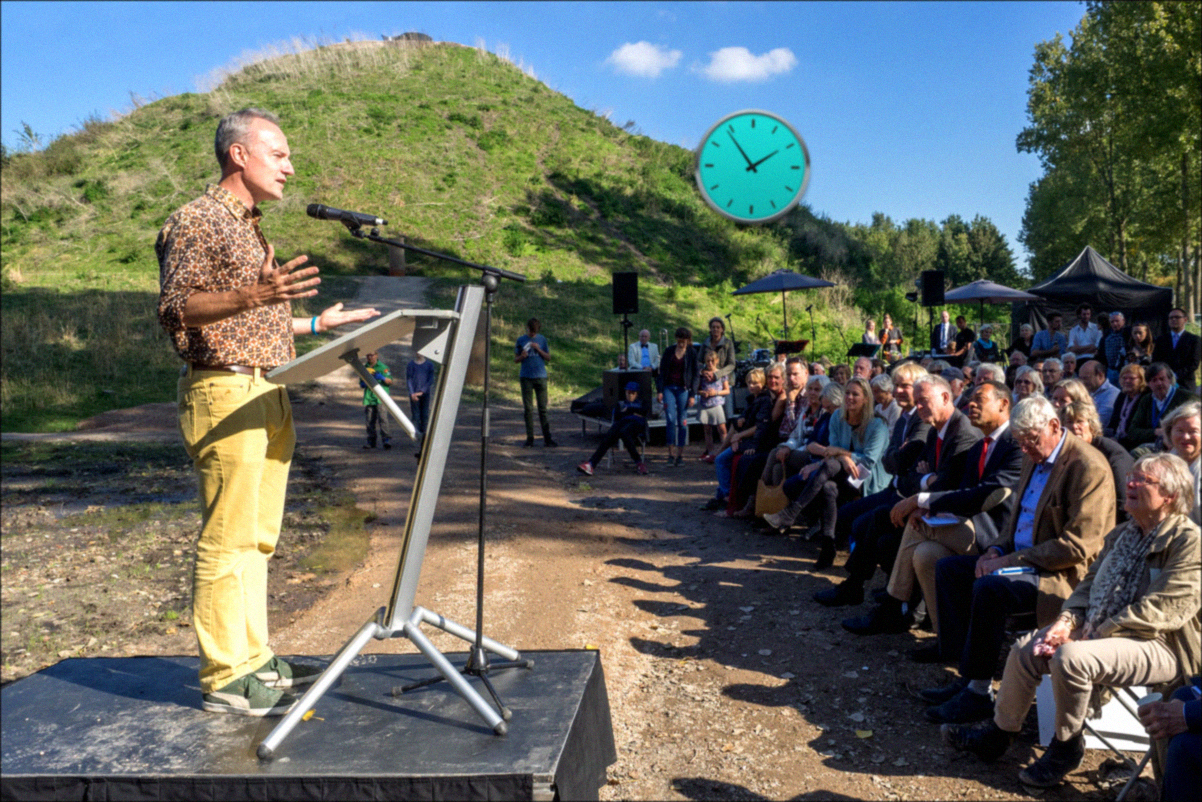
1:54
